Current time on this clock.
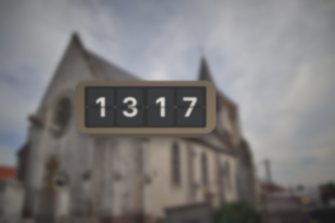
13:17
